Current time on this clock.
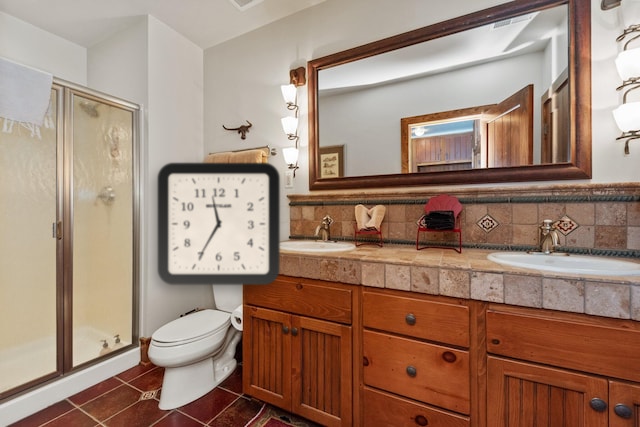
11:35
